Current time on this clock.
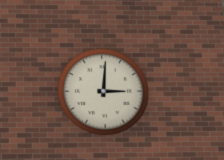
3:01
